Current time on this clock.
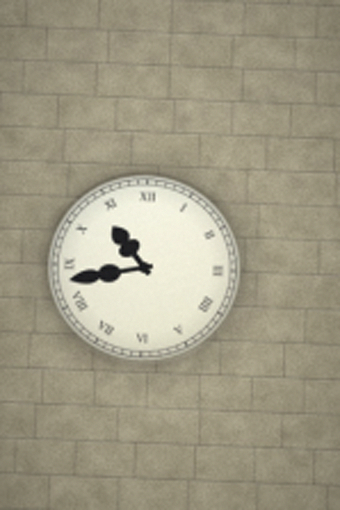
10:43
